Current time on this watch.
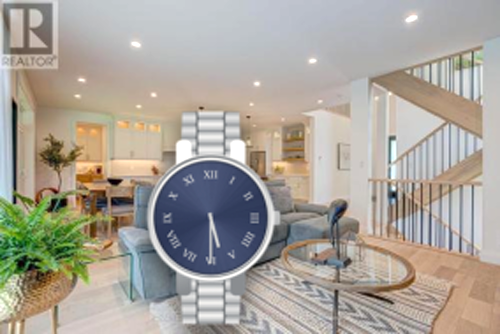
5:30
